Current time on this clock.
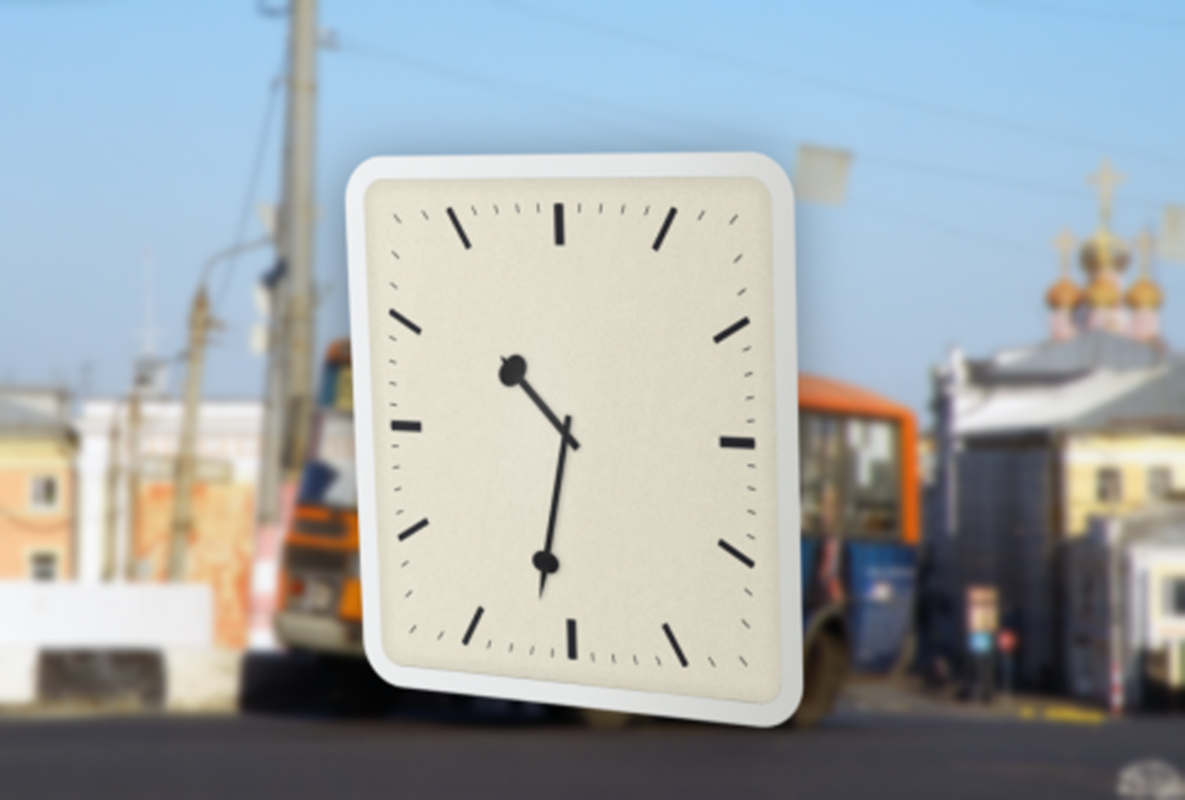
10:32
